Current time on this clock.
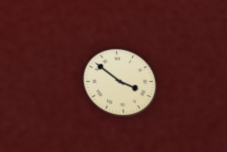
3:52
